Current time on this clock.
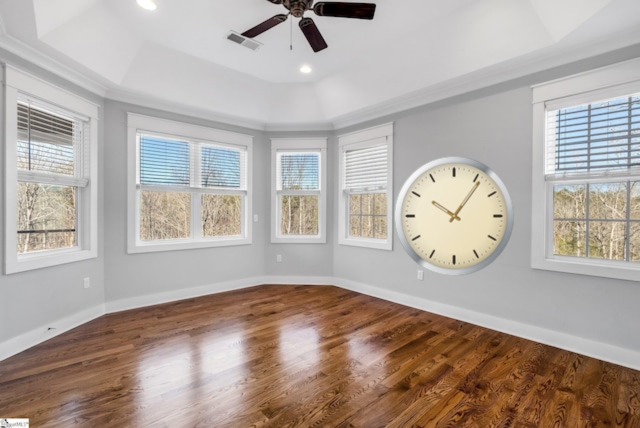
10:06
